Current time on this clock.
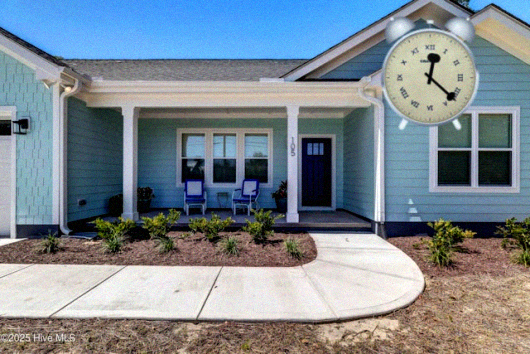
12:22
